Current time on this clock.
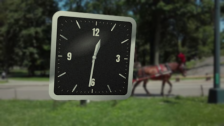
12:31
